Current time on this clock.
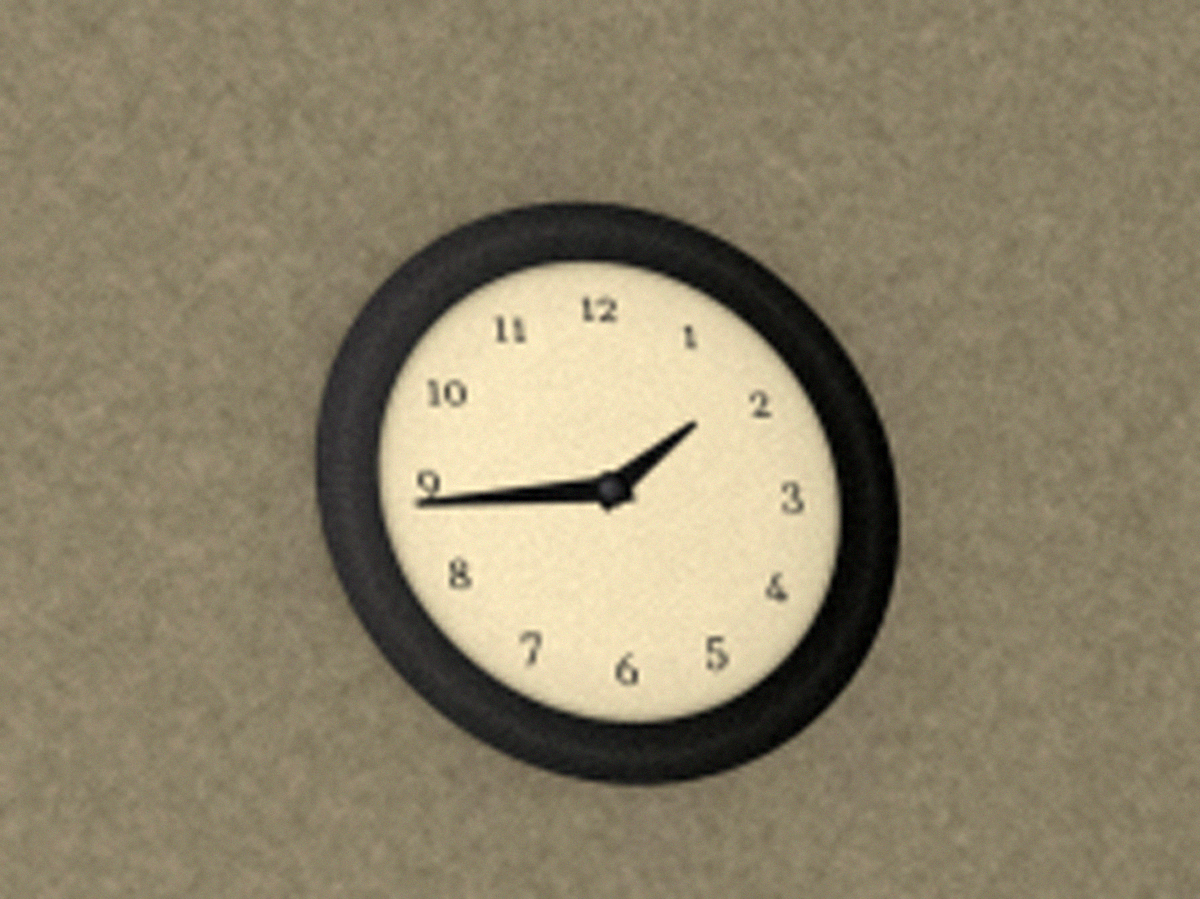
1:44
